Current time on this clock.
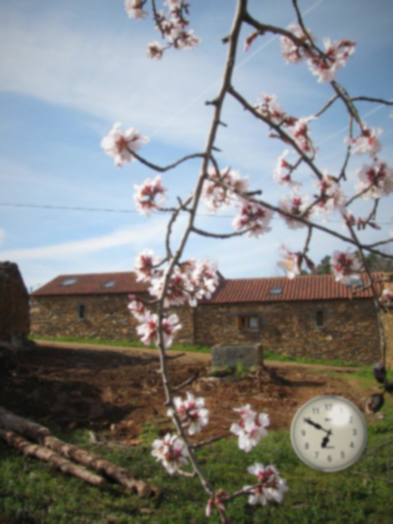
6:50
